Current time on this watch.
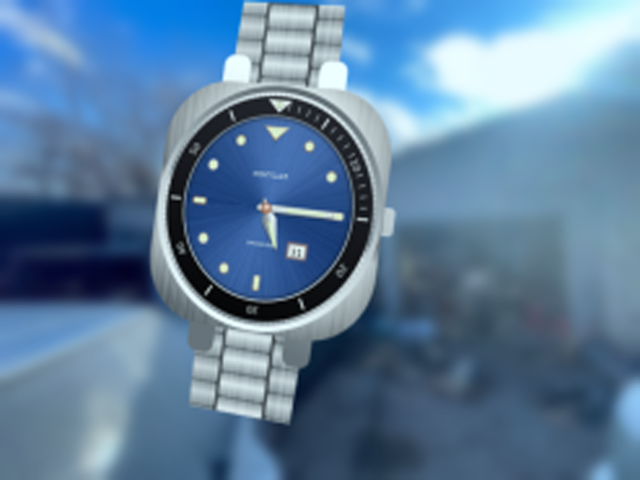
5:15
